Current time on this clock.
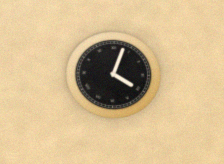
4:03
